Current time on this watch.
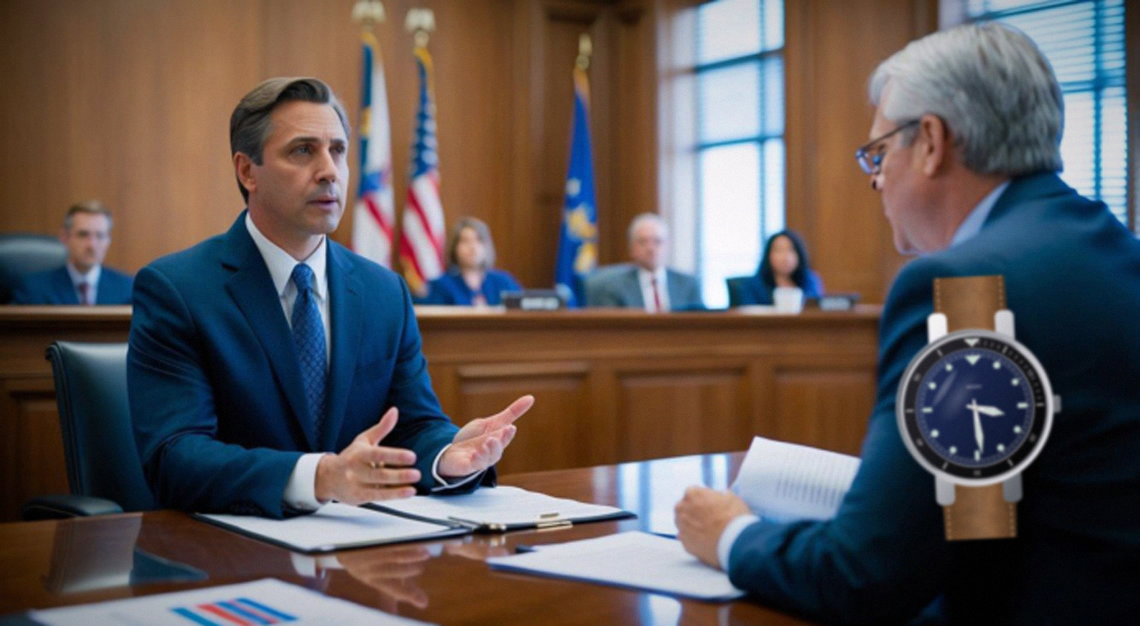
3:29
